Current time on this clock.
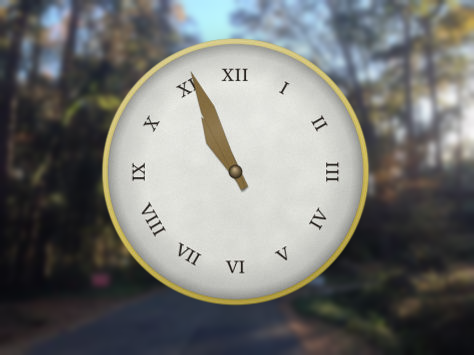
10:56
